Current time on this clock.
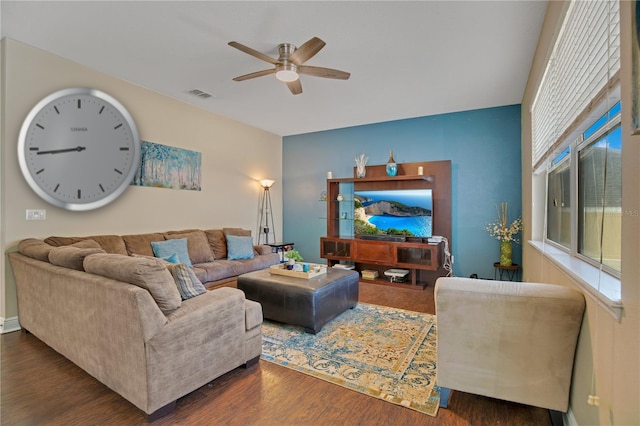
8:44
